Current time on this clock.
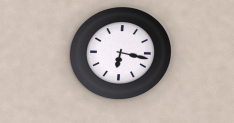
6:17
